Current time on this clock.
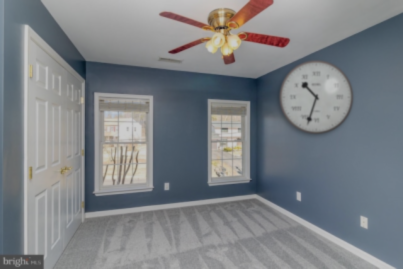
10:33
